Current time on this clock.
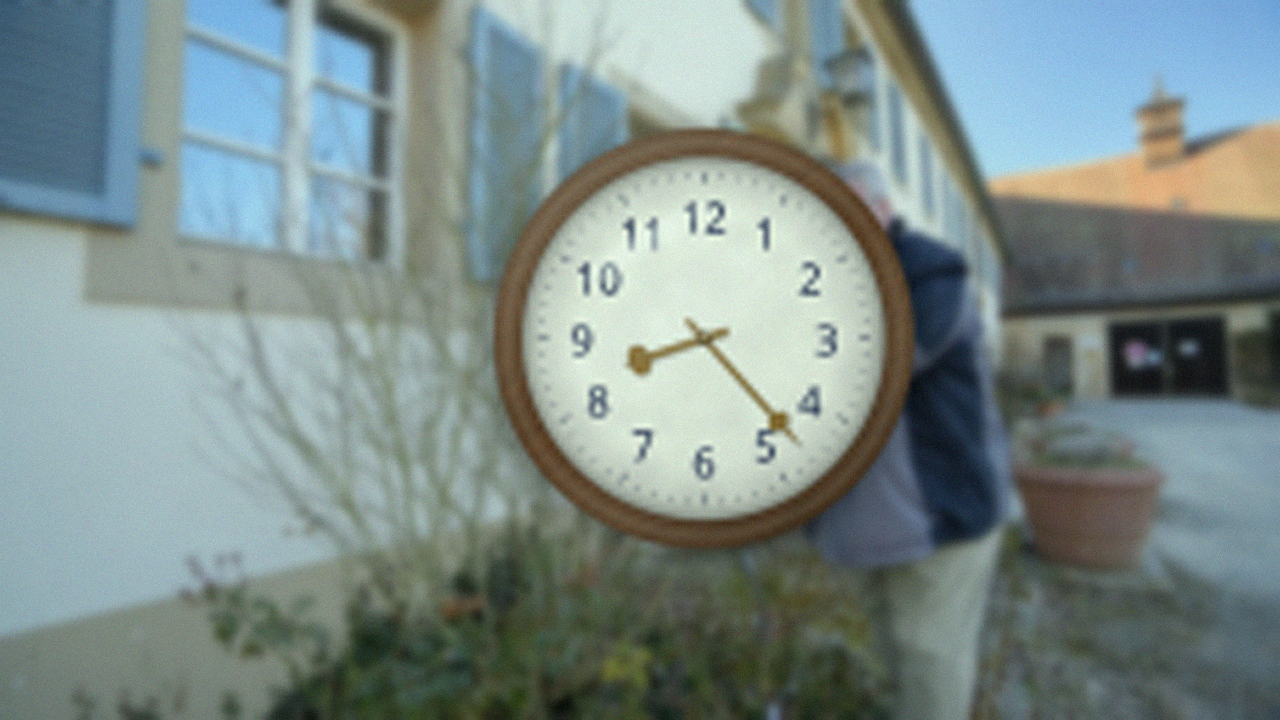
8:23
